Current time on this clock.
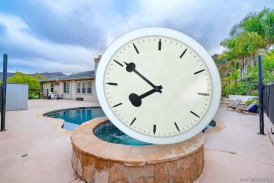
7:51
